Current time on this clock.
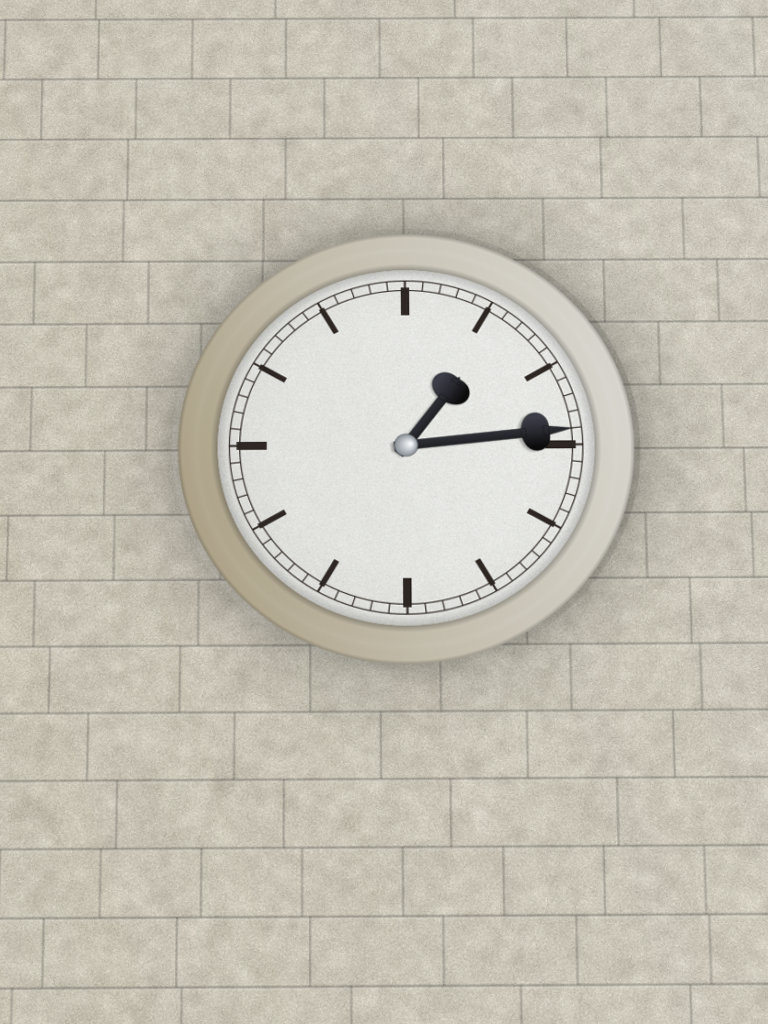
1:14
